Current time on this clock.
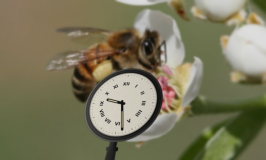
9:28
